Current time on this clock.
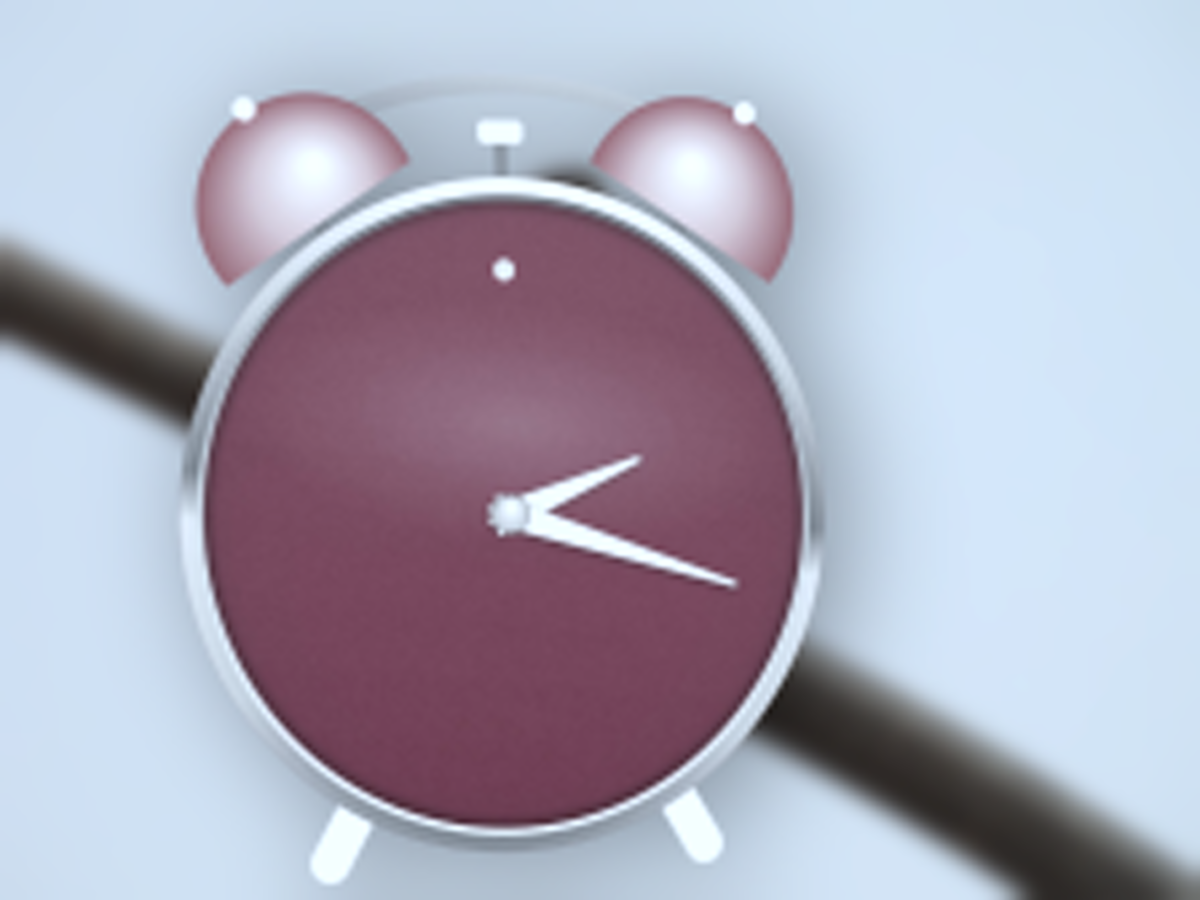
2:18
